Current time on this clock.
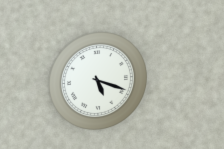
5:19
